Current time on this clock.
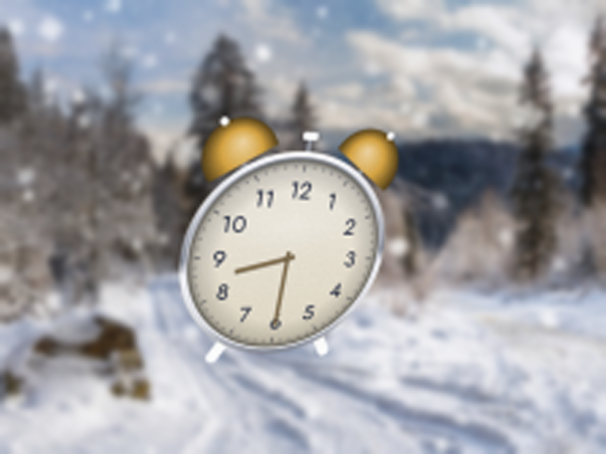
8:30
